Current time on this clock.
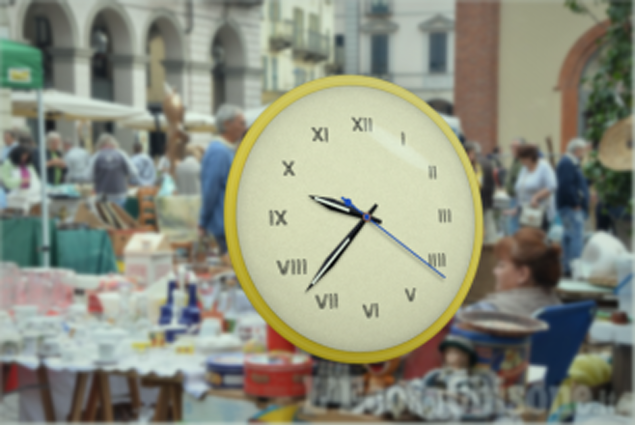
9:37:21
